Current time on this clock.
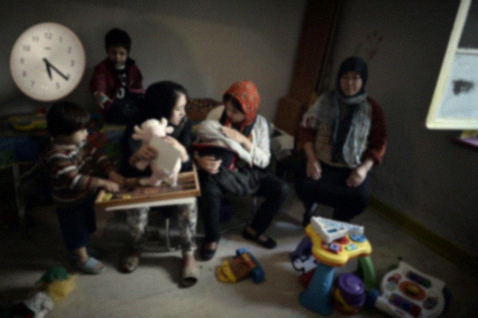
5:21
